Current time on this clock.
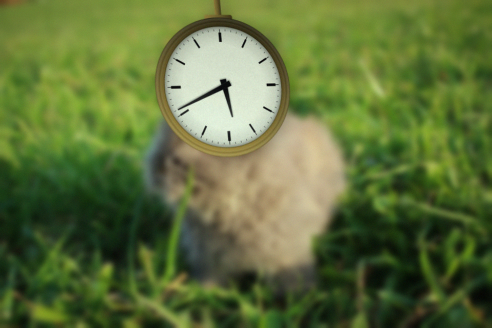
5:41
